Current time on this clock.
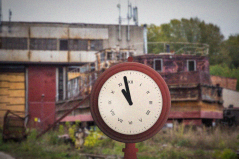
10:58
